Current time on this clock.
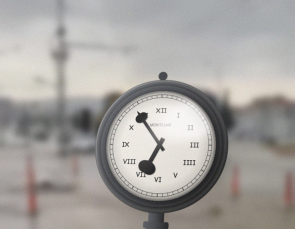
6:54
